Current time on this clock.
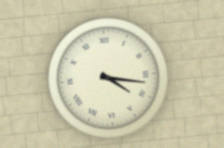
4:17
